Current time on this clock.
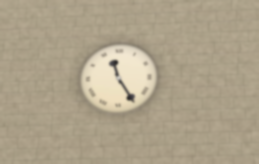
11:25
